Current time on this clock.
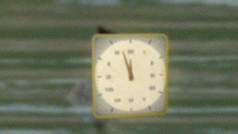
11:57
